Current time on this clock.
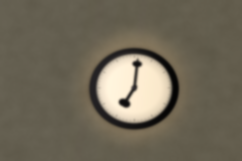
7:01
